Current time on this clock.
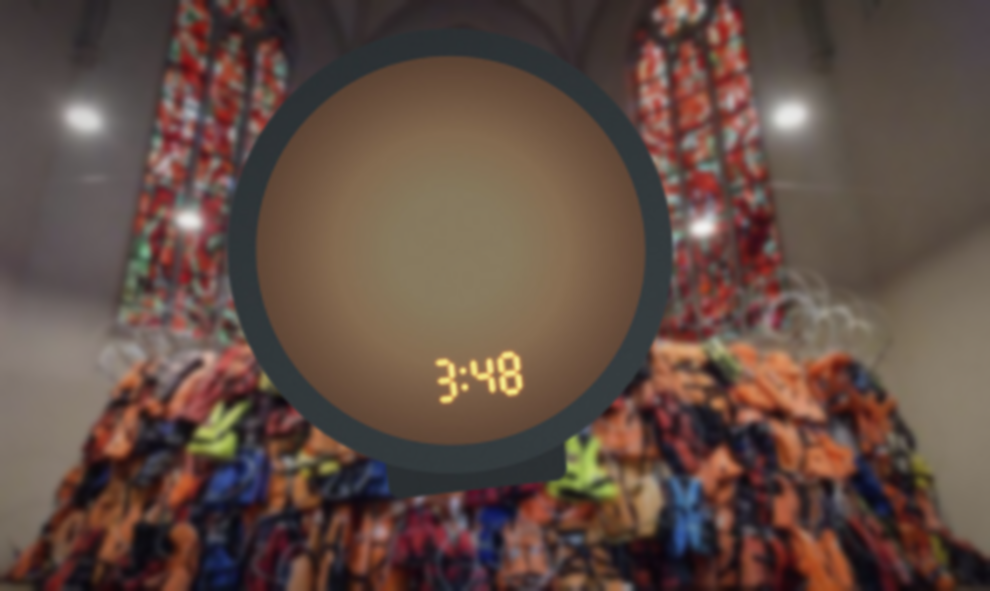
3:48
